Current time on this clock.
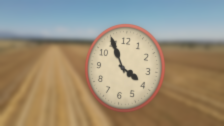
3:55
